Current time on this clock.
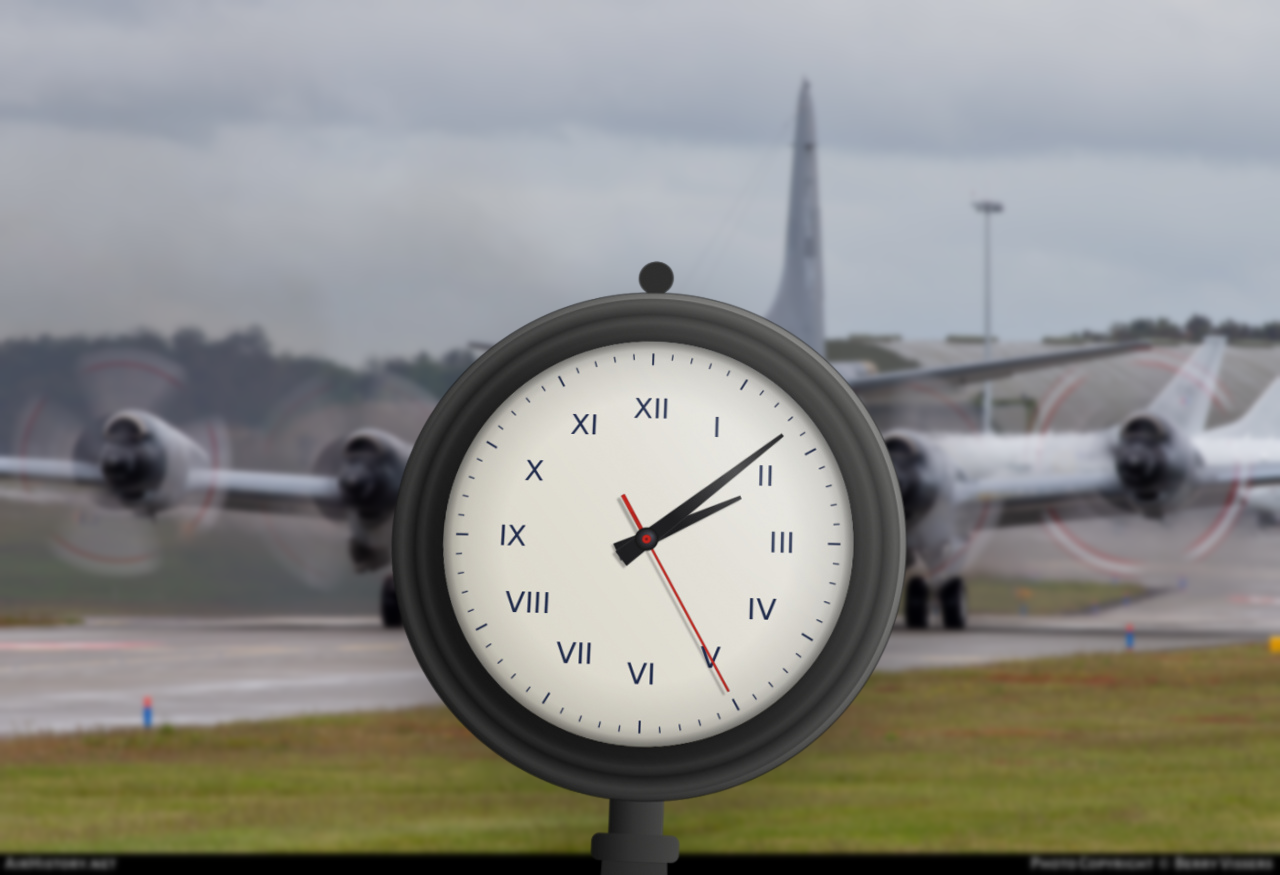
2:08:25
